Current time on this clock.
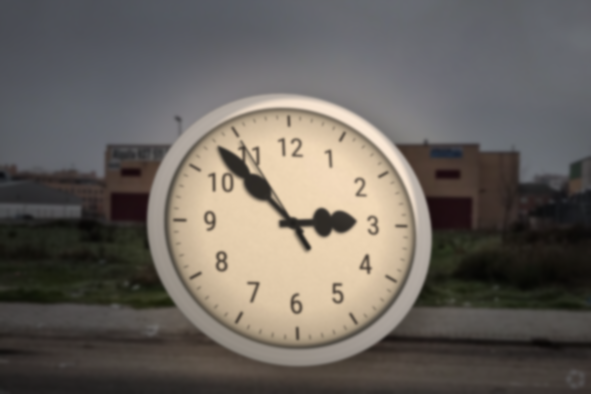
2:52:55
